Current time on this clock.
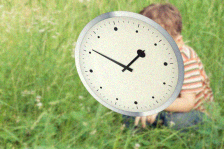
1:51
